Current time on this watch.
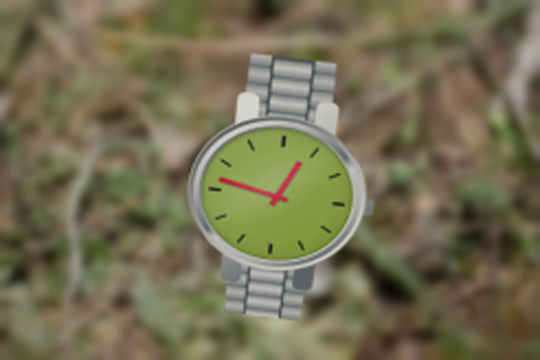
12:47
